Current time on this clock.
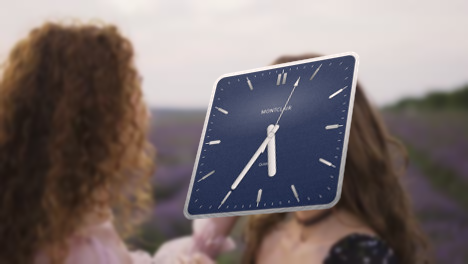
5:35:03
